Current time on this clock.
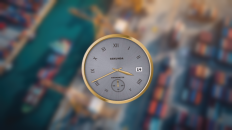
3:41
